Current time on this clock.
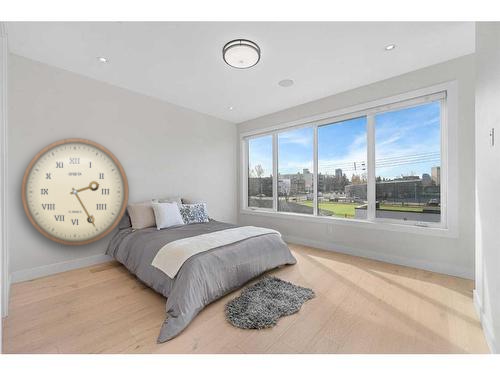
2:25
